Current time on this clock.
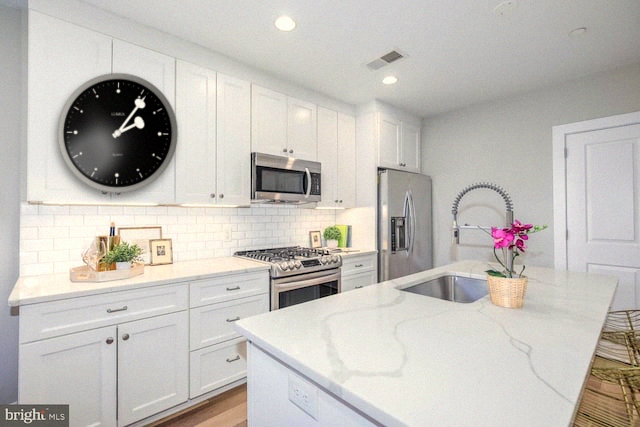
2:06
